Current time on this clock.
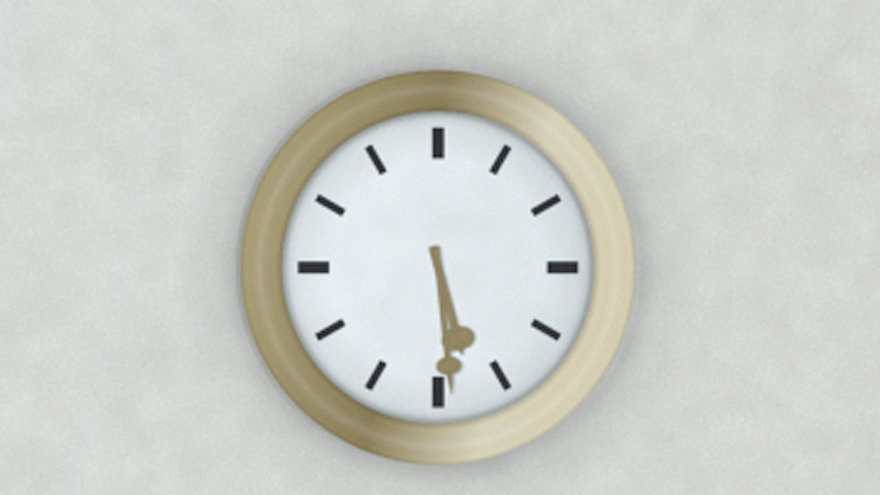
5:29
